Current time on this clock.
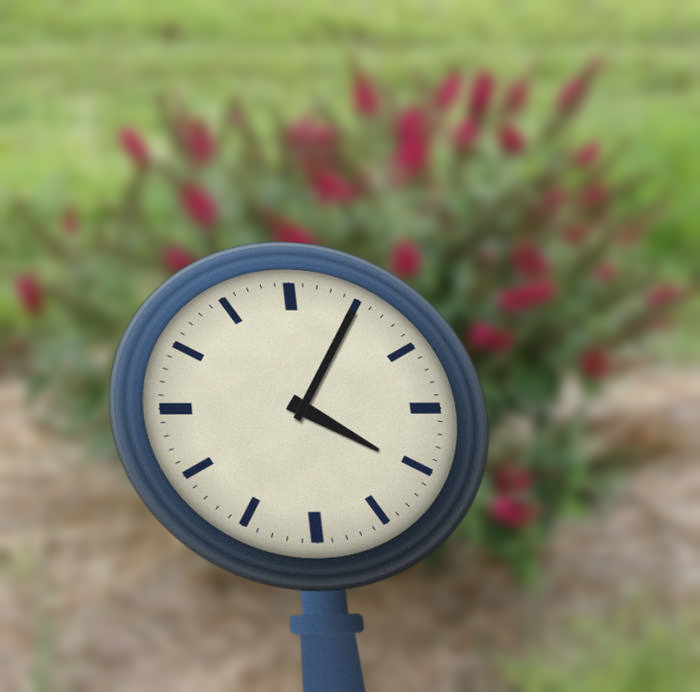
4:05
